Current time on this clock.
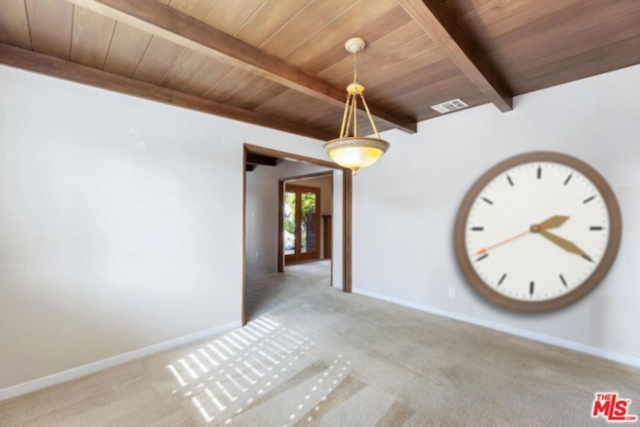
2:19:41
